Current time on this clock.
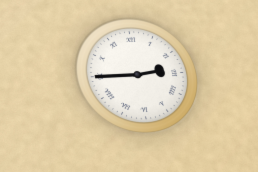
2:45
